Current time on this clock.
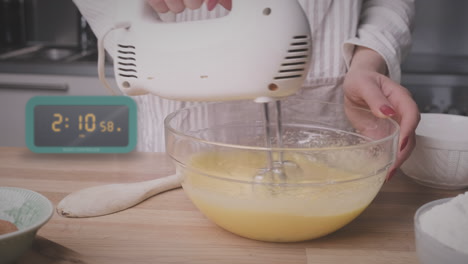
2:10
